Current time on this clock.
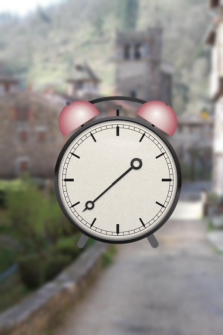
1:38
